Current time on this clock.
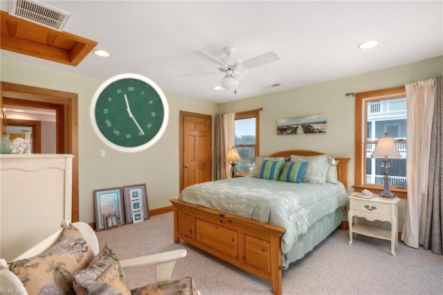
11:24
